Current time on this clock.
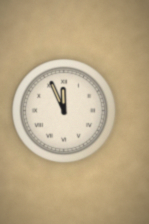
11:56
